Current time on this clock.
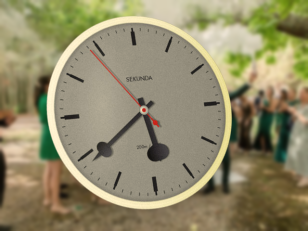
5:38:54
